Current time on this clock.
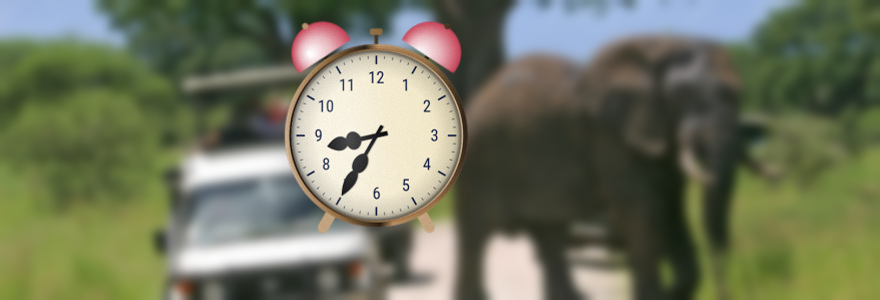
8:35
